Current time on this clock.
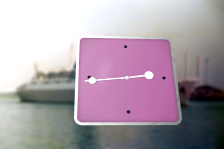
2:44
